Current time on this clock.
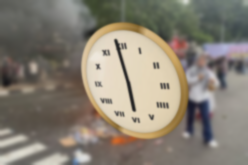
5:59
